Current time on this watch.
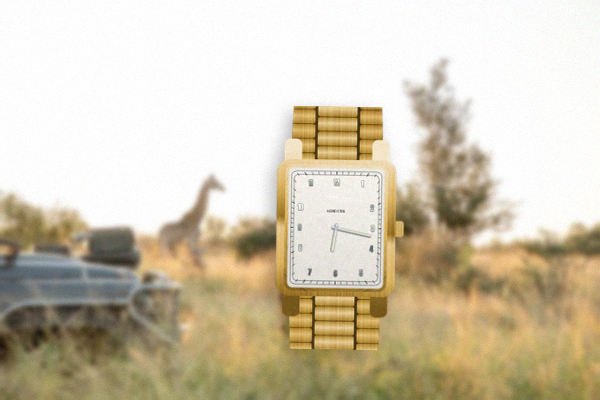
6:17
